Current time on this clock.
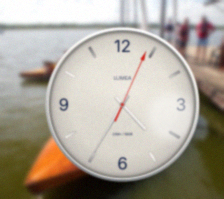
4:35:04
